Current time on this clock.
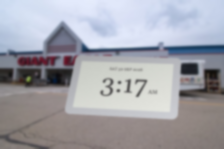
3:17
